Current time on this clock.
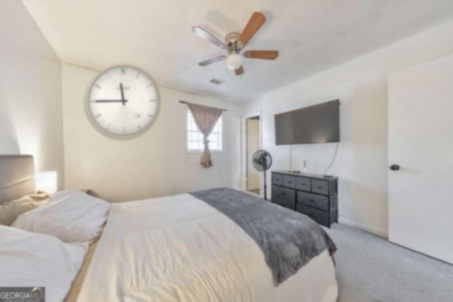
11:45
